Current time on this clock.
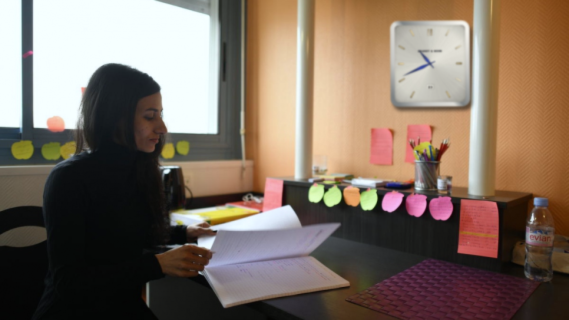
10:41
